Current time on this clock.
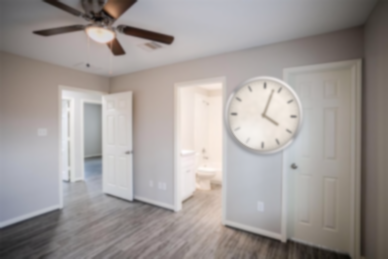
4:03
